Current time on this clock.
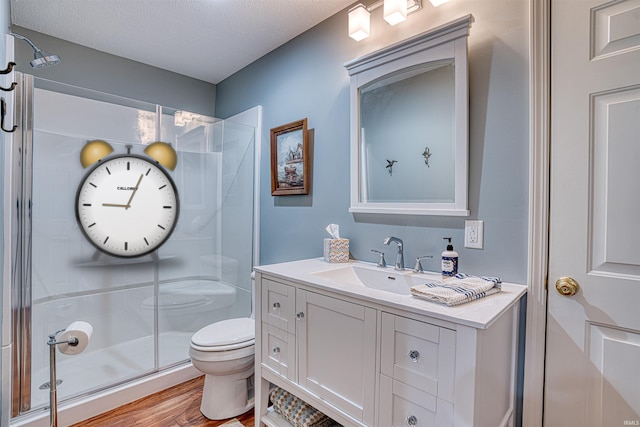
9:04
